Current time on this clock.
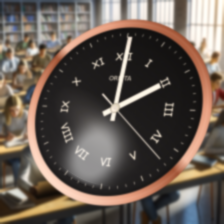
2:00:22
